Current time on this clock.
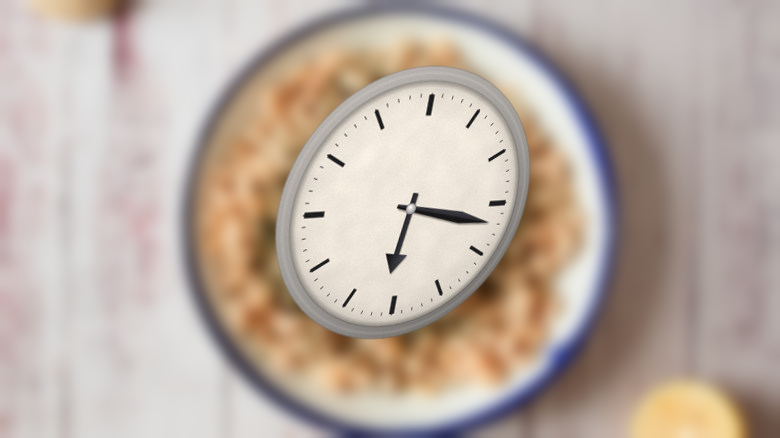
6:17
